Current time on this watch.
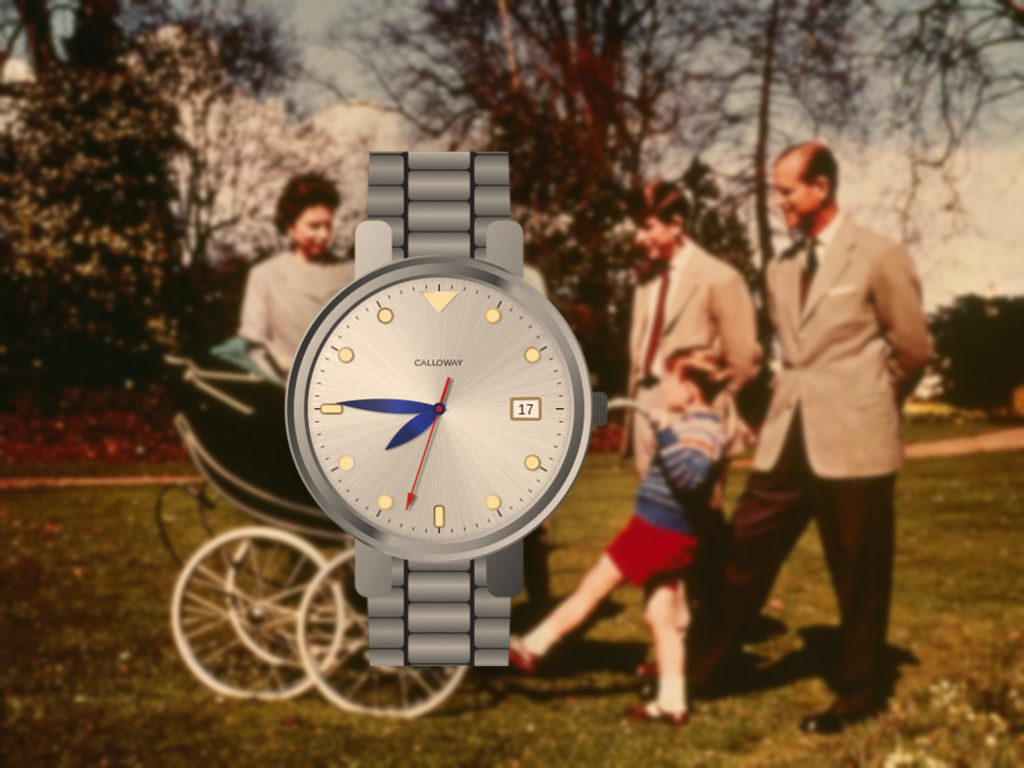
7:45:33
